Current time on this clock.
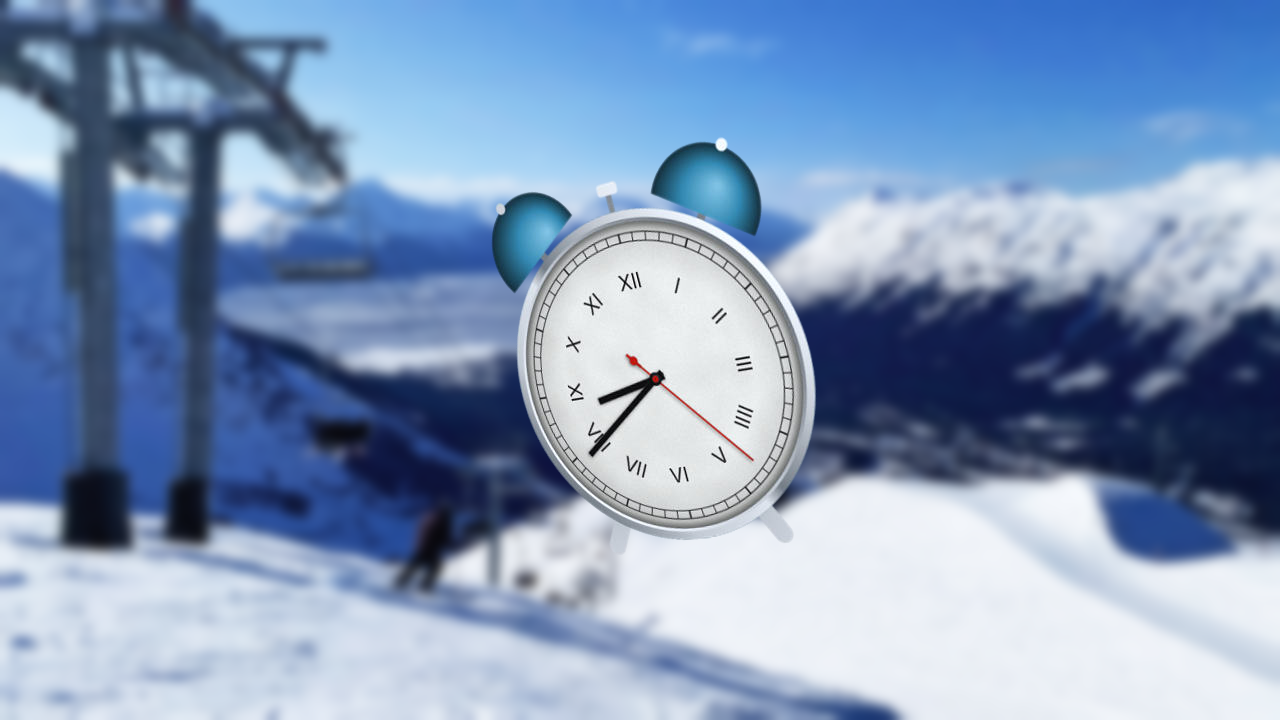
8:39:23
